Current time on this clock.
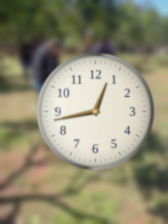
12:43
